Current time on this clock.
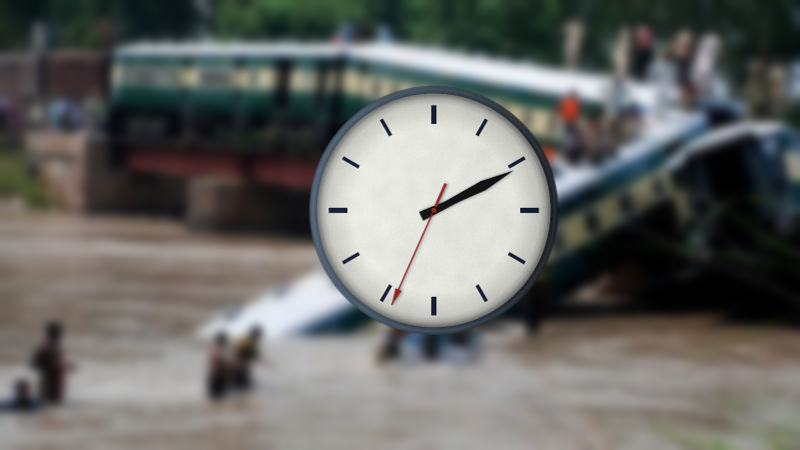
2:10:34
